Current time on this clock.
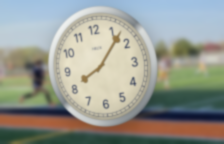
8:07
